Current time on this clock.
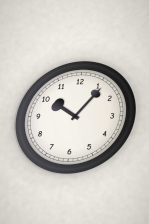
10:06
